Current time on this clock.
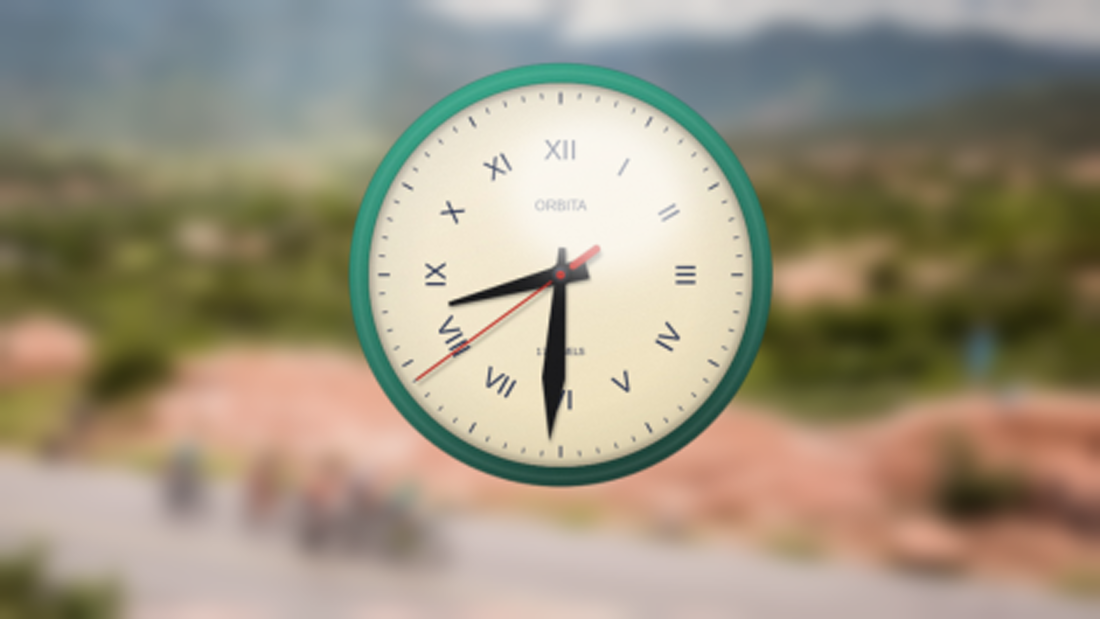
8:30:39
